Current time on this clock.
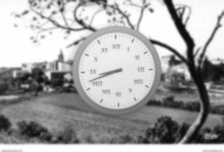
8:42
